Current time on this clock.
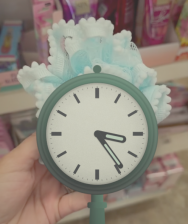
3:24
